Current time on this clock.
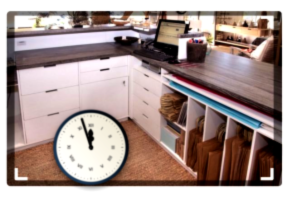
11:57
